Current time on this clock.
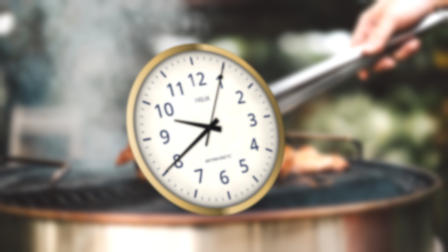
9:40:05
